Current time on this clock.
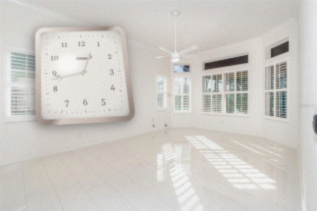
12:43
